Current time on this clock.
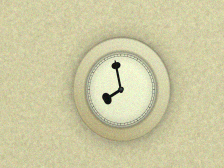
7:58
